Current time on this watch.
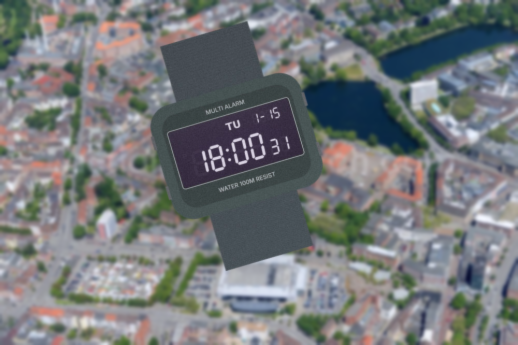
18:00:31
